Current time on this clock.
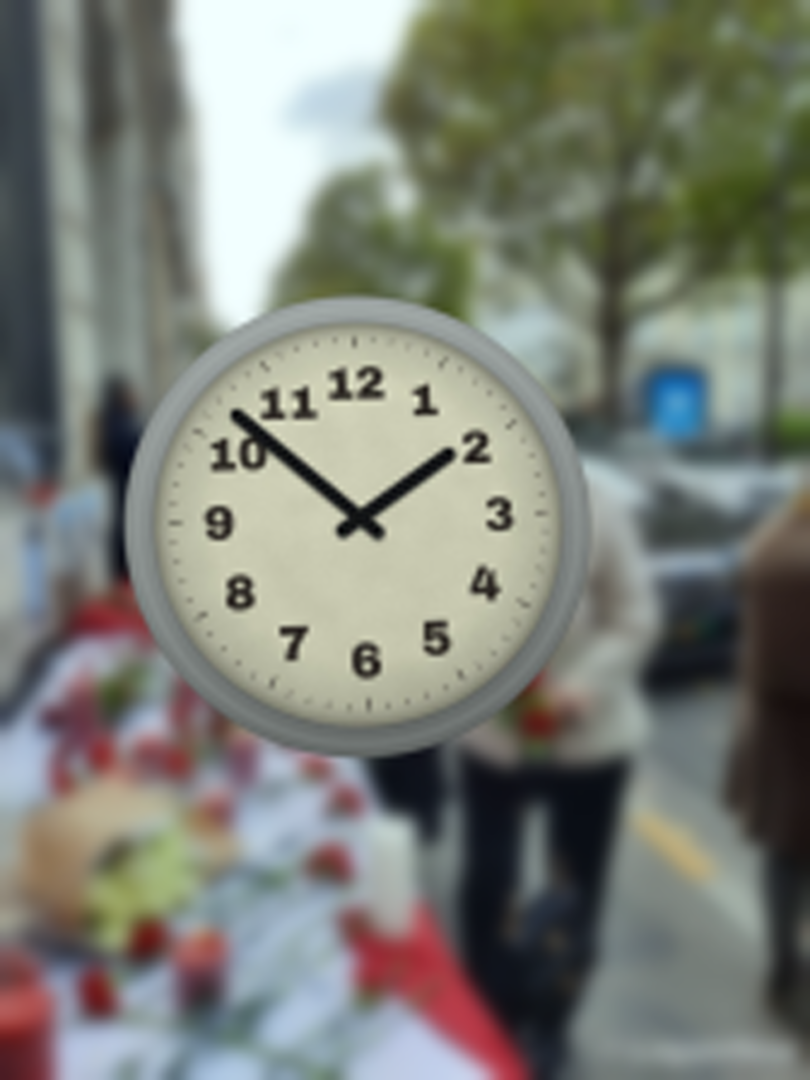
1:52
